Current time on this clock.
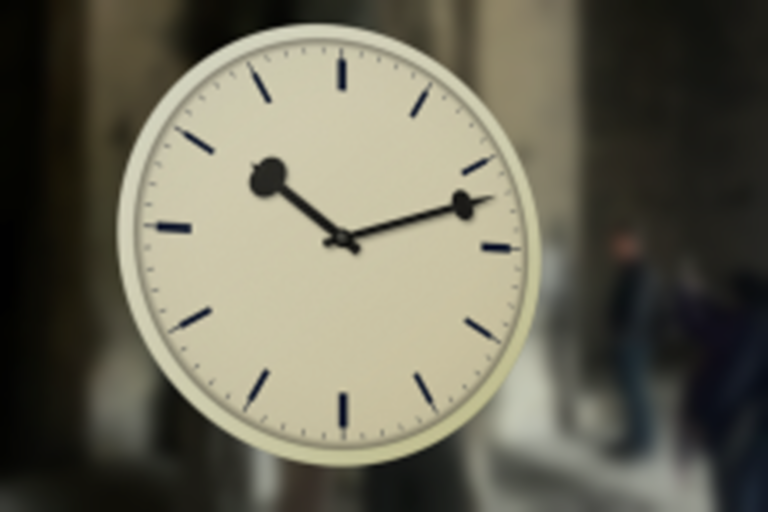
10:12
